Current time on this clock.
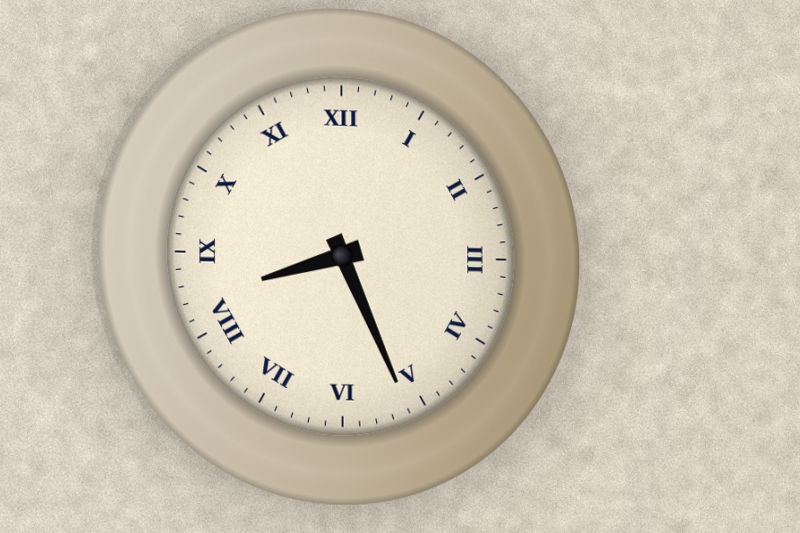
8:26
